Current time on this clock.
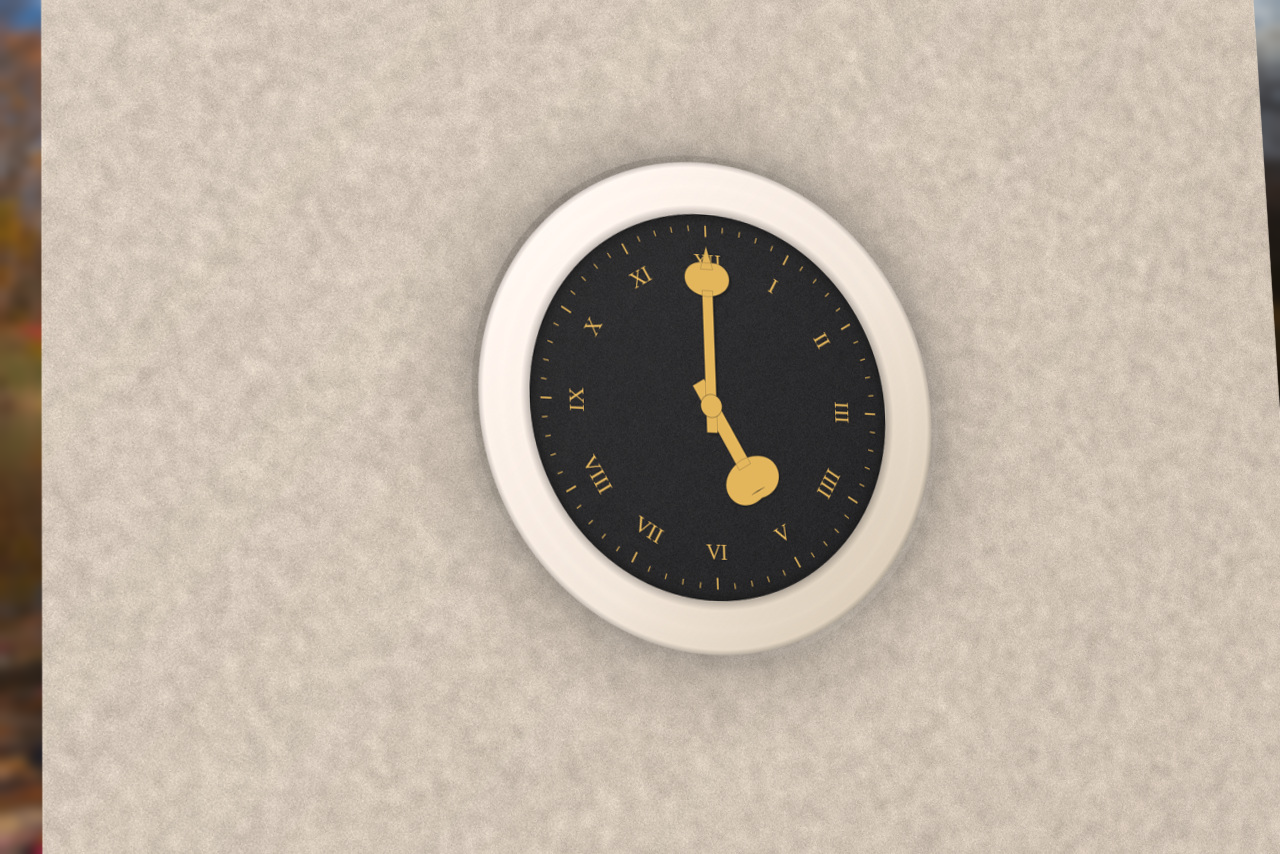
5:00
